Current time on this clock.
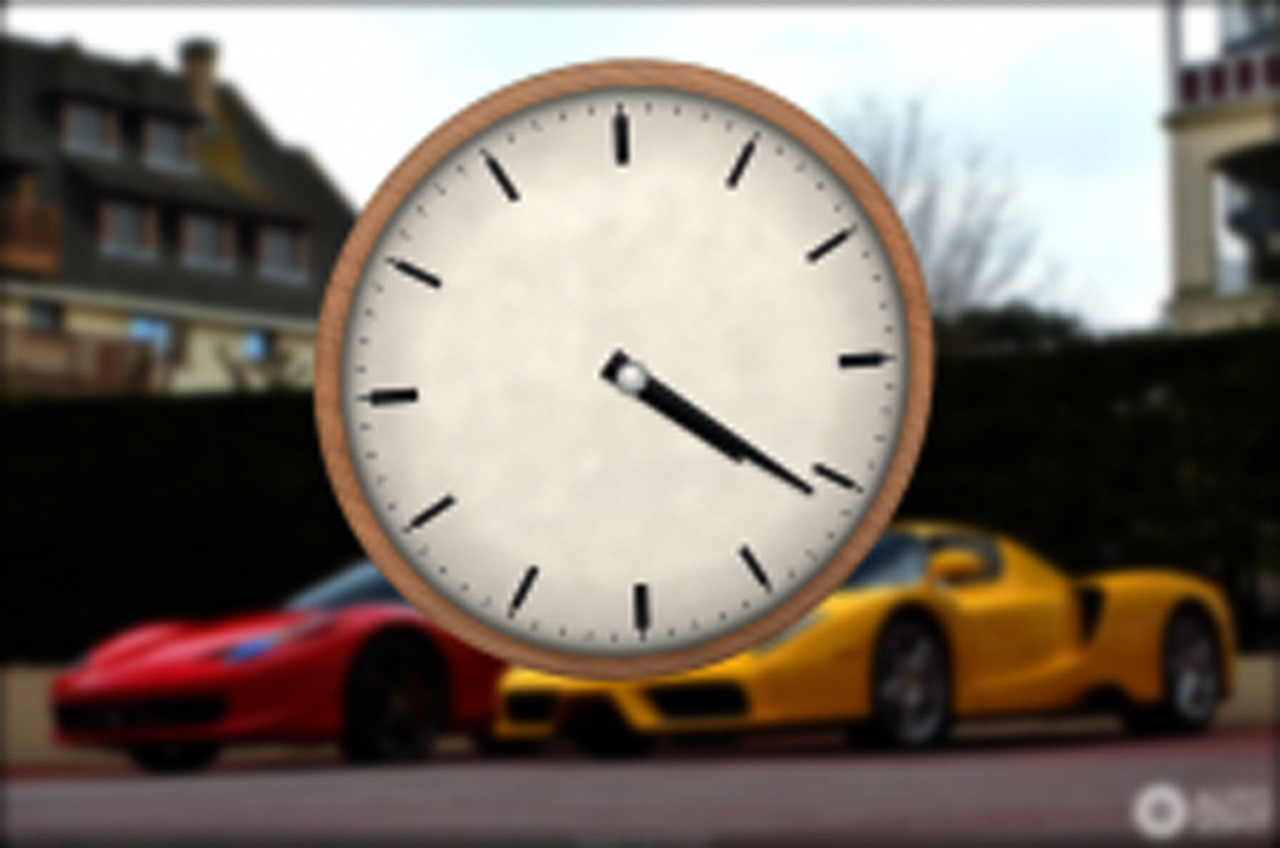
4:21
